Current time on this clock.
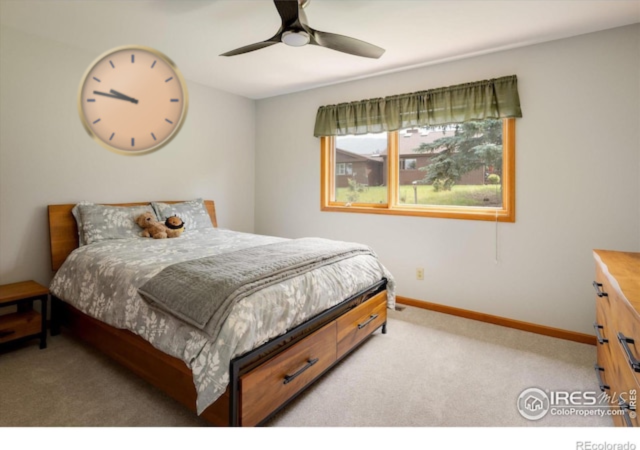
9:47
